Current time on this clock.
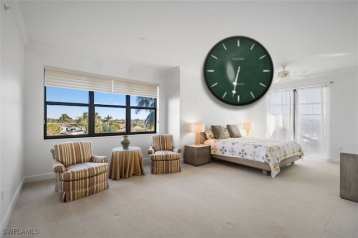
6:32
